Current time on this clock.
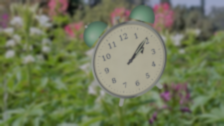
2:09
